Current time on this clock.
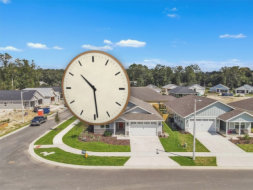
10:29
